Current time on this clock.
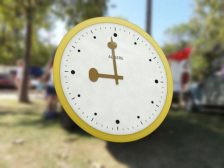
8:59
